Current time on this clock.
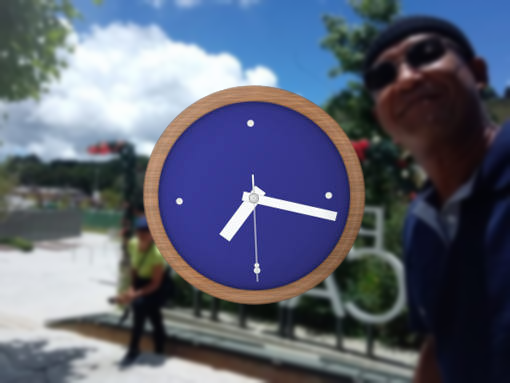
7:17:30
